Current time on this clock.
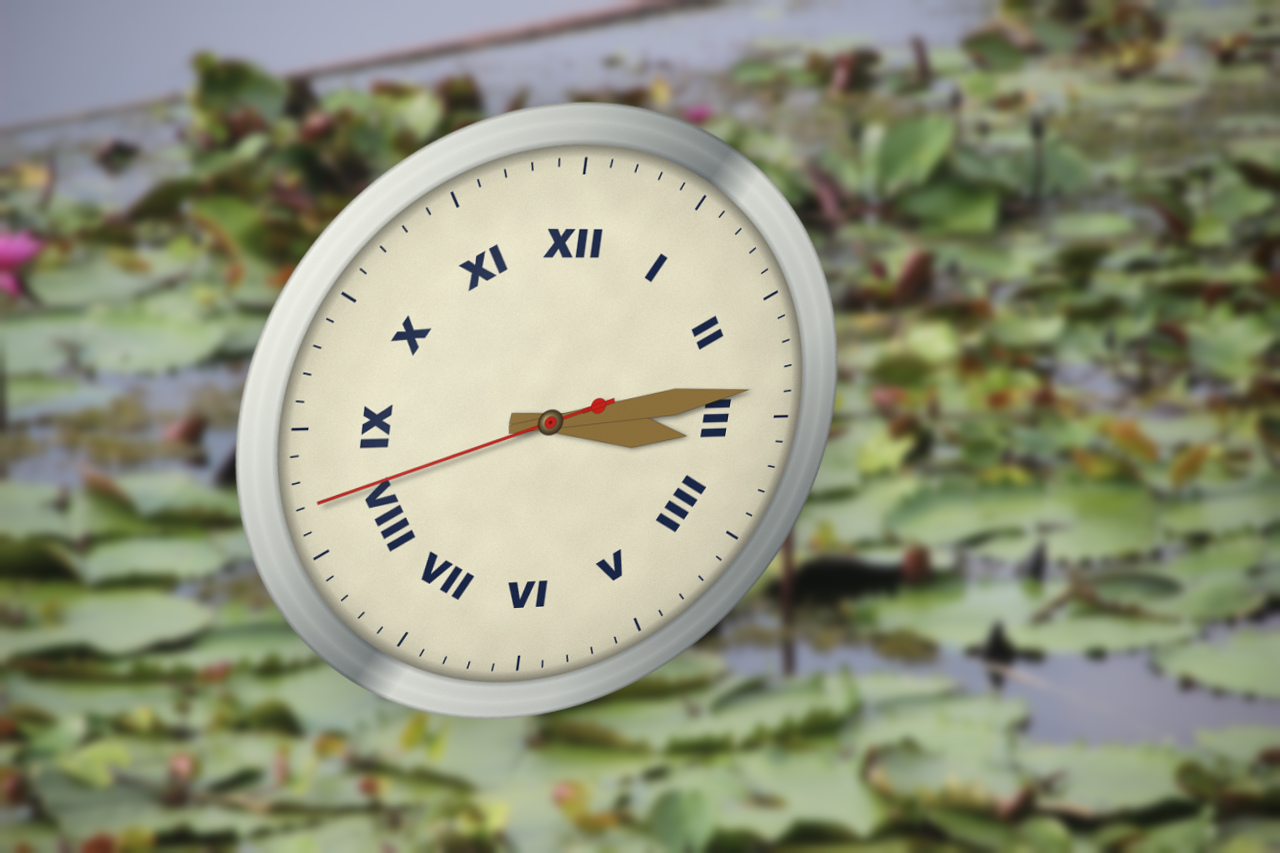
3:13:42
